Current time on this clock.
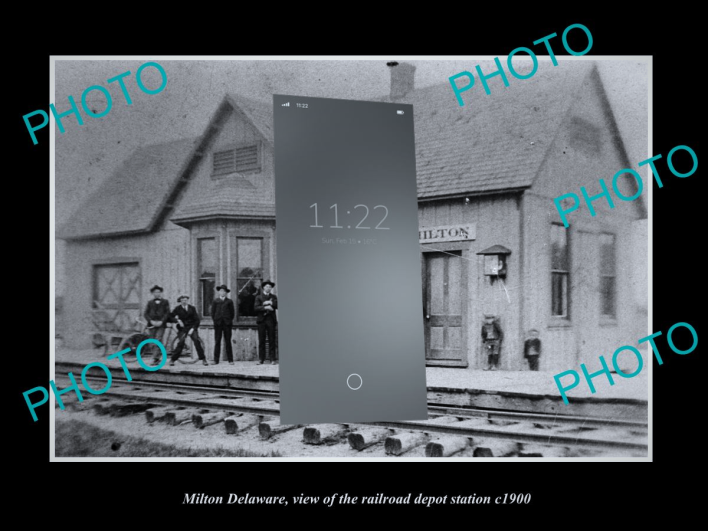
11:22
